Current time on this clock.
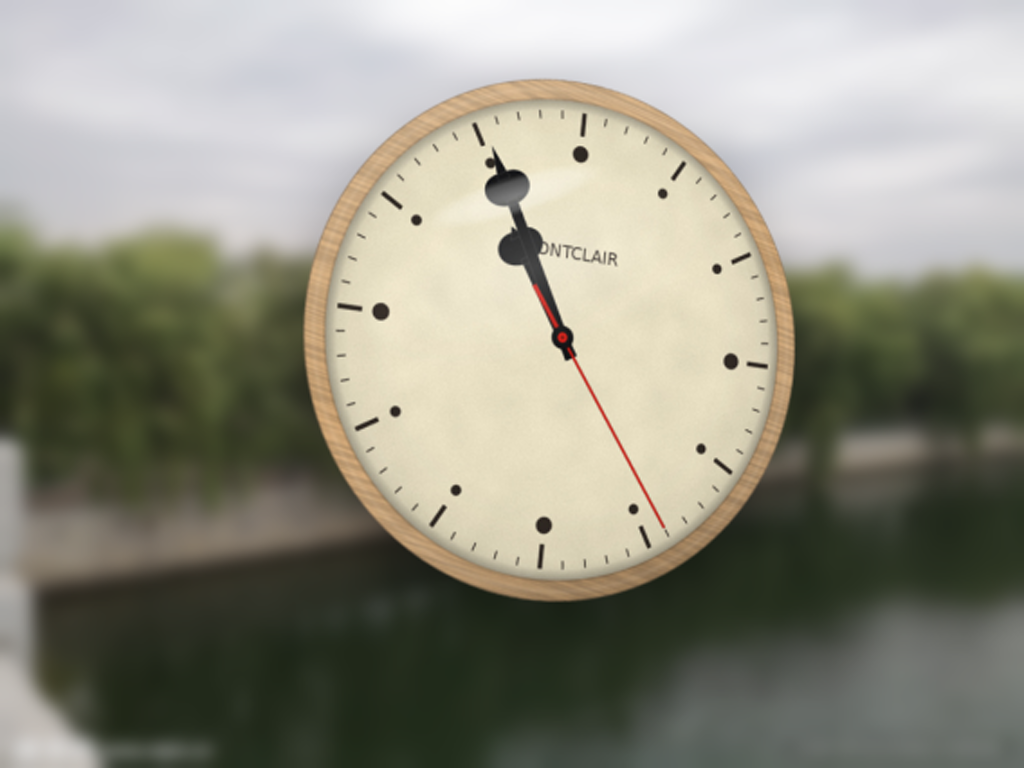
10:55:24
